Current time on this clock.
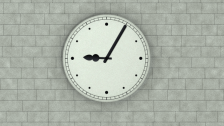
9:05
